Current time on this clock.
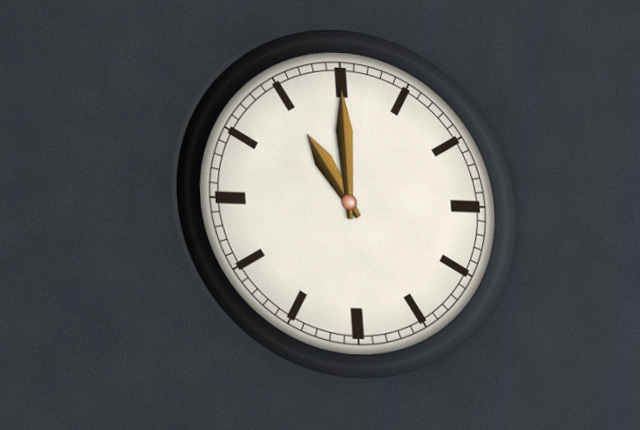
11:00
